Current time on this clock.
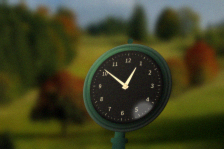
12:51
